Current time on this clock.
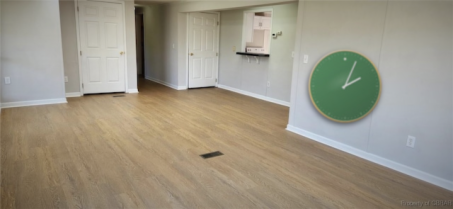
2:04
